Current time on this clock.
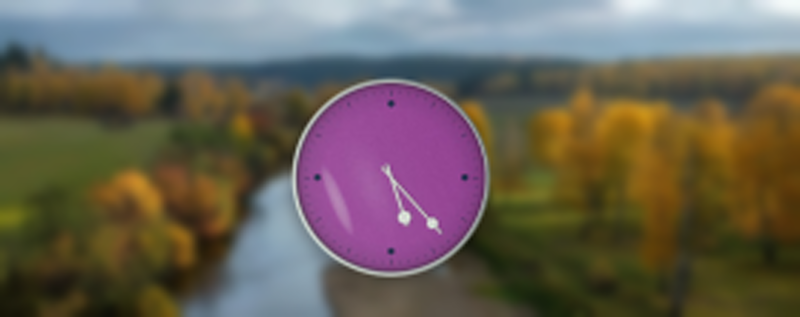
5:23
